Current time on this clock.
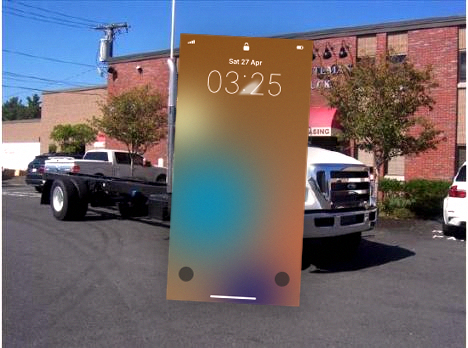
3:25
